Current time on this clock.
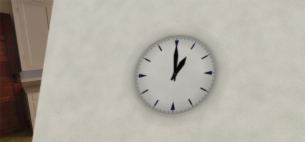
1:00
